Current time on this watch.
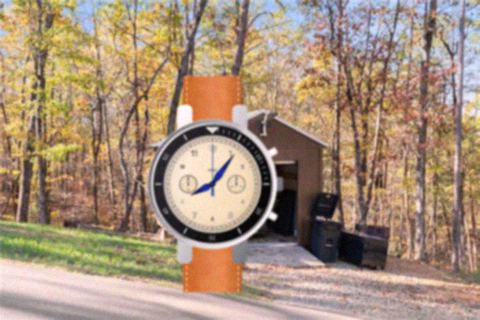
8:06
